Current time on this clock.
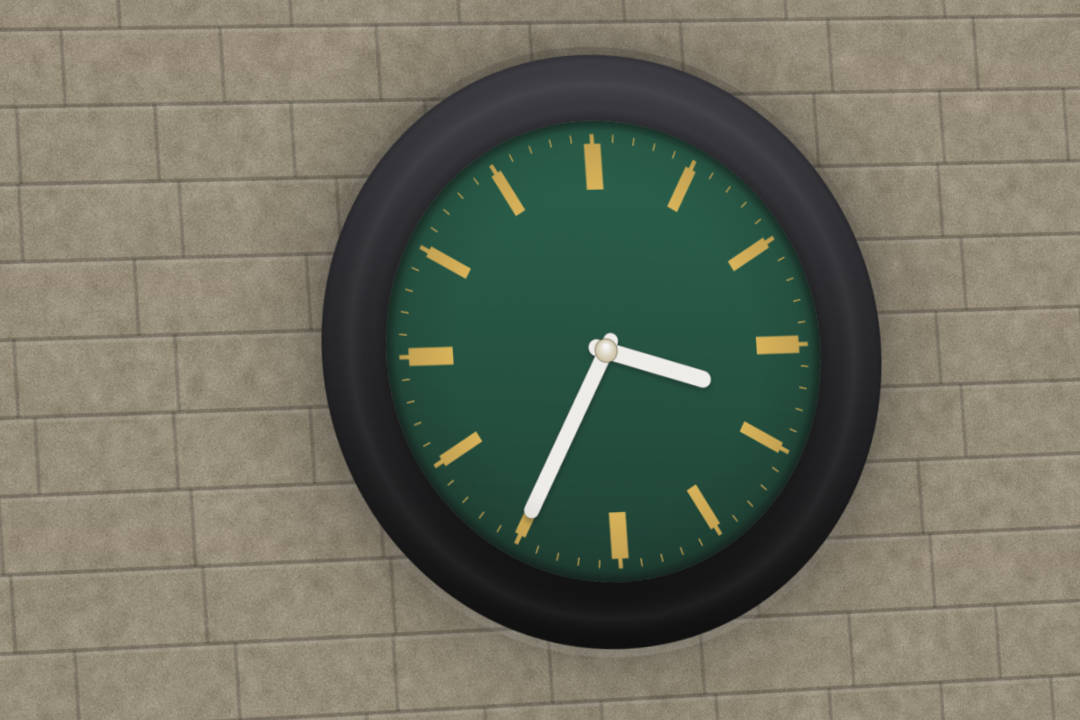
3:35
